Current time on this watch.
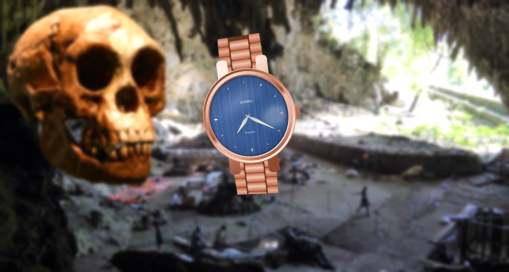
7:20
